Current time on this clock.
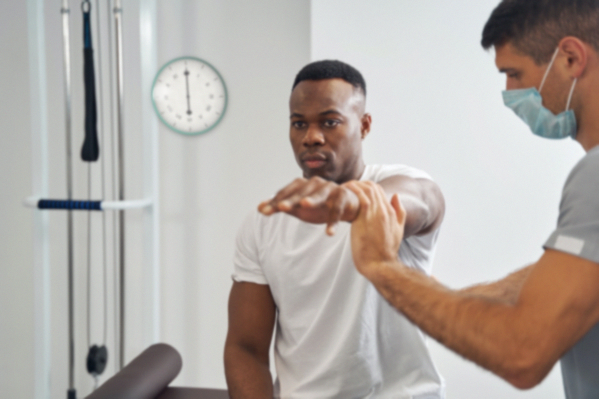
6:00
